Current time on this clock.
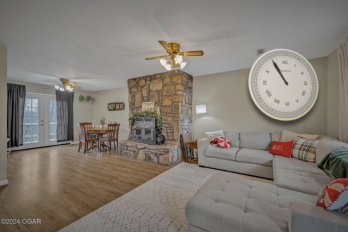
10:55
